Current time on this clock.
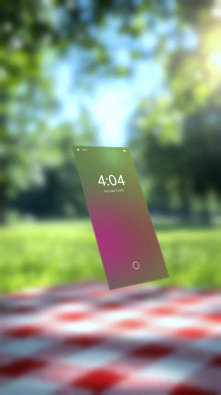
4:04
